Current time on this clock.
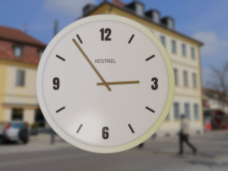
2:54
